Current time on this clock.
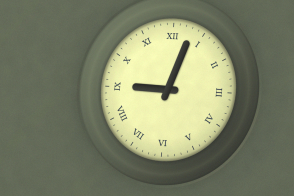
9:03
